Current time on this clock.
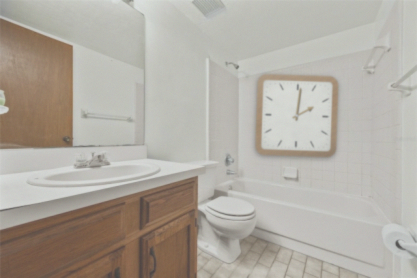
2:01
